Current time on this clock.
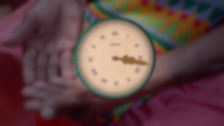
3:17
